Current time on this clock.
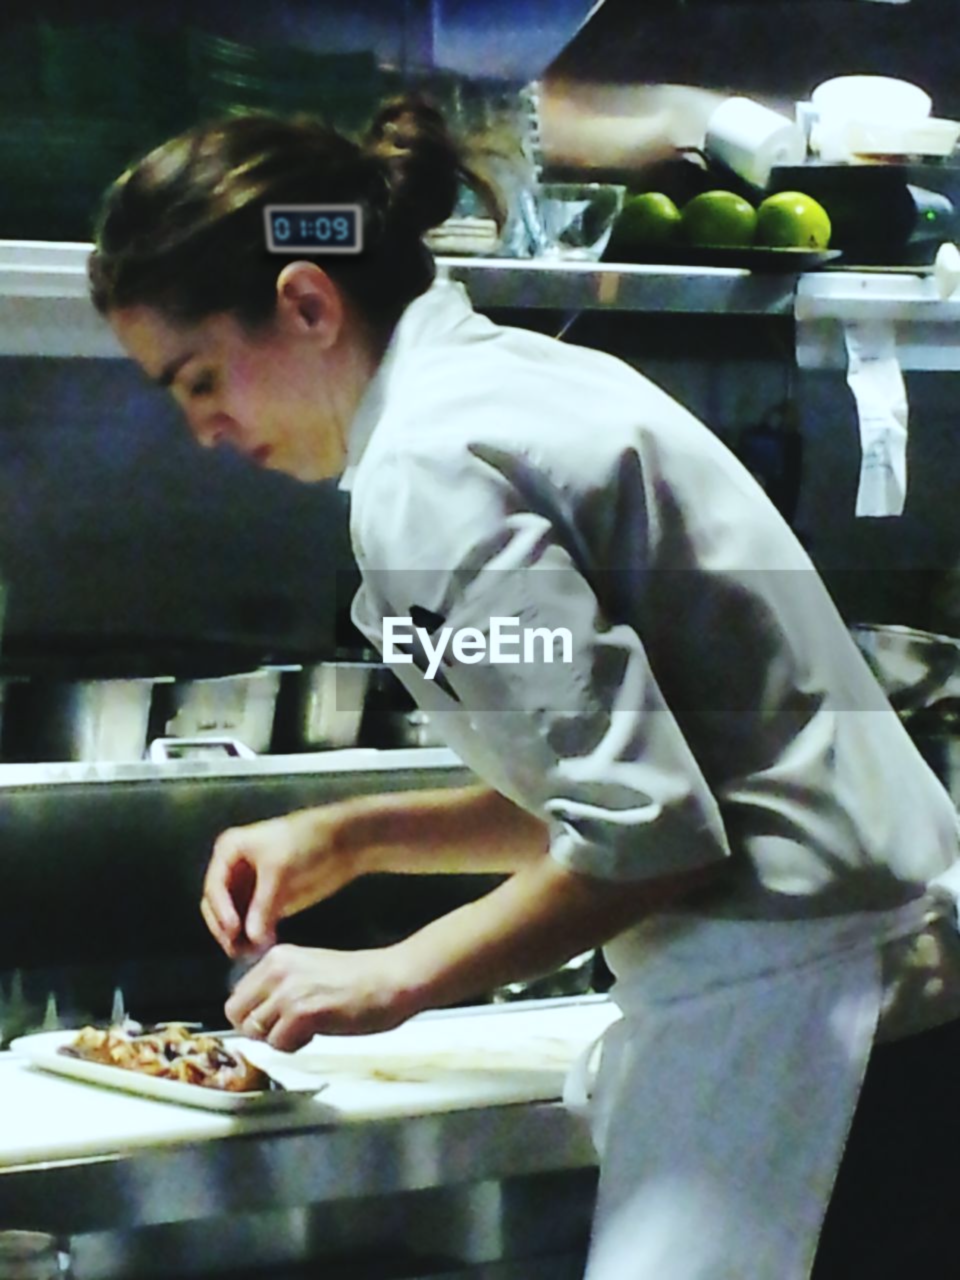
1:09
